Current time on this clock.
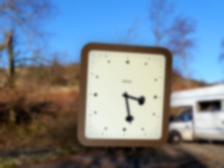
3:28
